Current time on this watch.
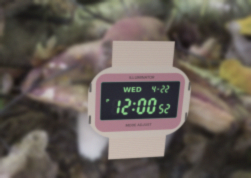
12:00:52
